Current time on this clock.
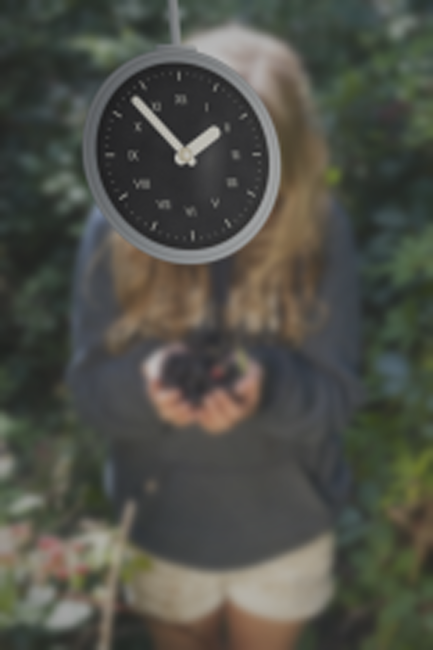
1:53
